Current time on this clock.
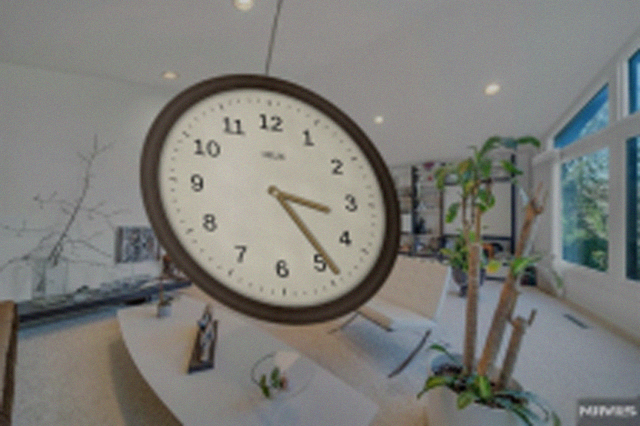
3:24
